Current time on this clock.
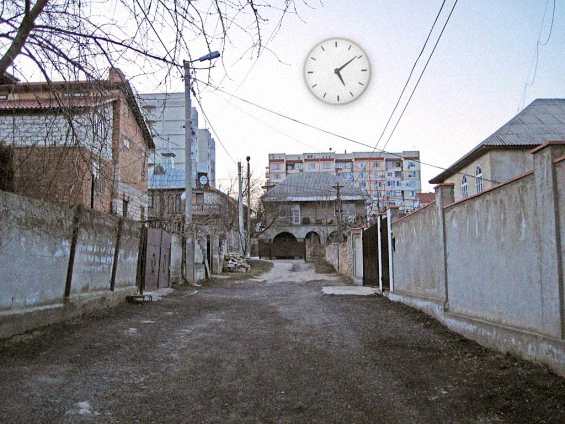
5:09
